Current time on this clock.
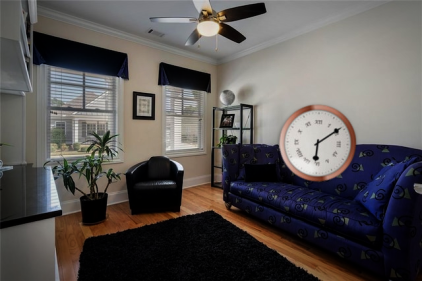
6:09
